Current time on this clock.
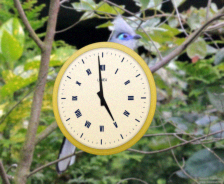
4:59
